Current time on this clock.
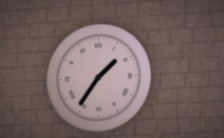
1:36
